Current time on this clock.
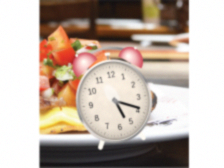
5:19
